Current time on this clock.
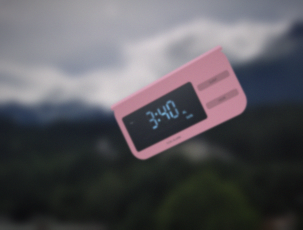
3:40
